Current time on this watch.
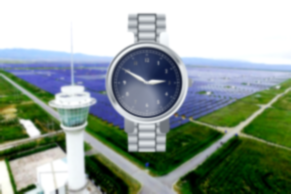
2:50
